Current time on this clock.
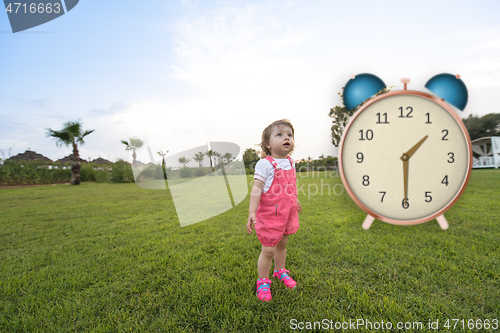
1:30
